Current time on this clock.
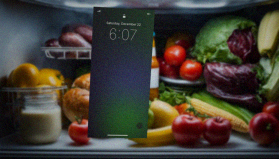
6:07
